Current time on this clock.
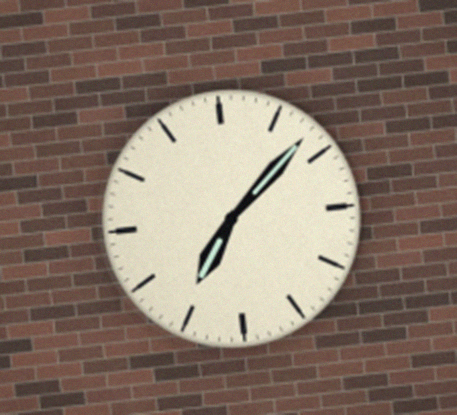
7:08
